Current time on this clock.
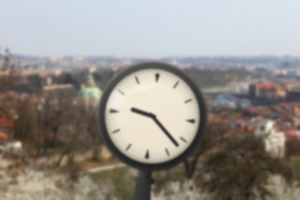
9:22
